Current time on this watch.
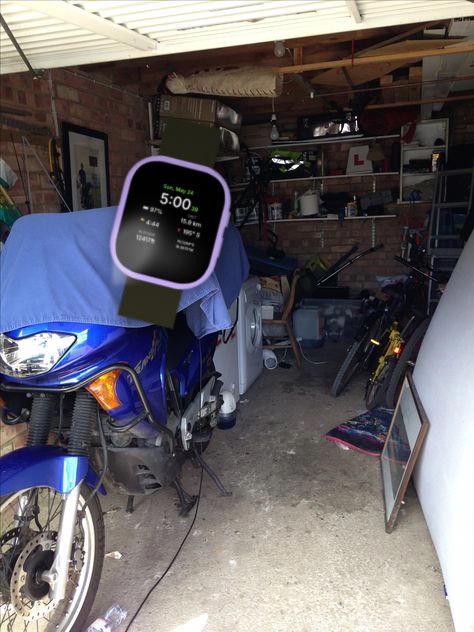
5:00
